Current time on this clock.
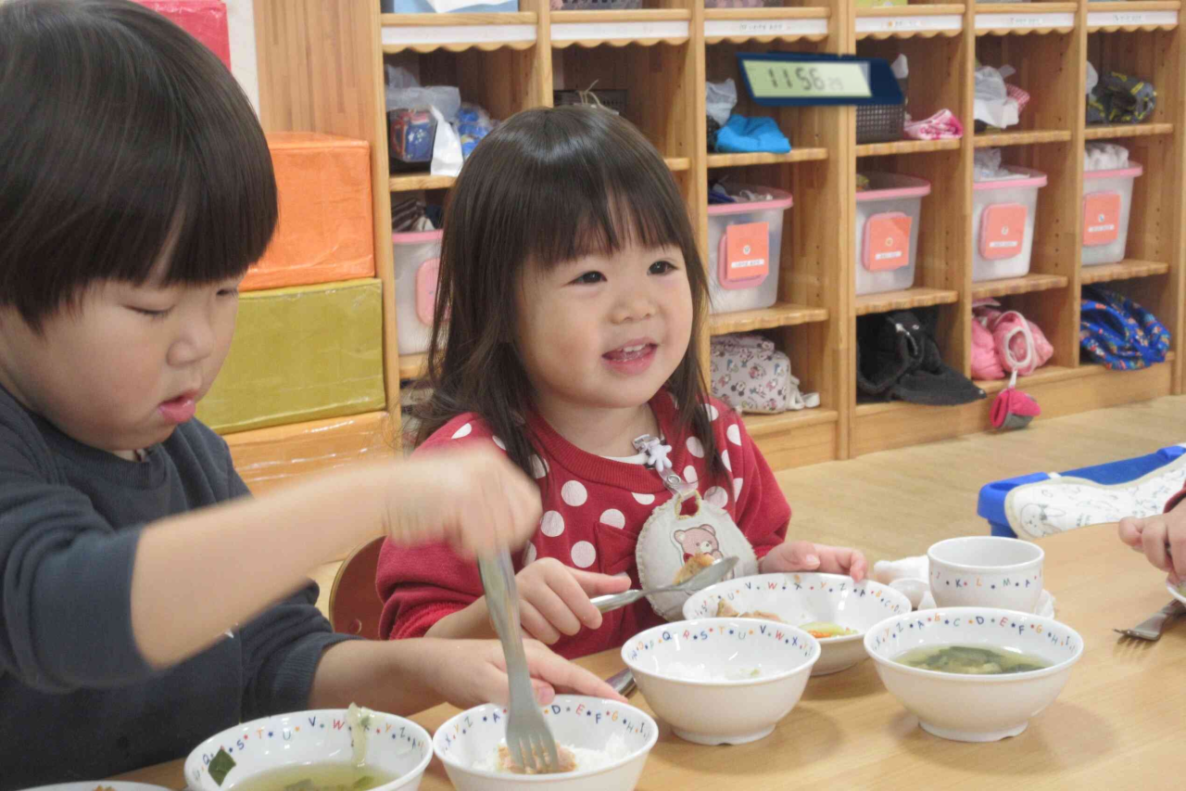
11:56
